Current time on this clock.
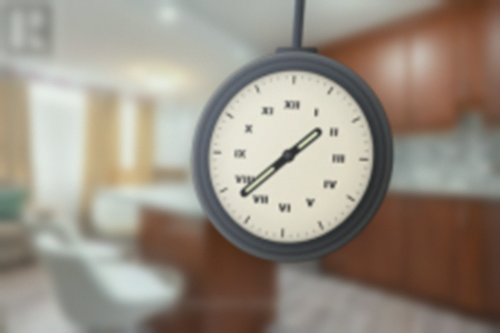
1:38
